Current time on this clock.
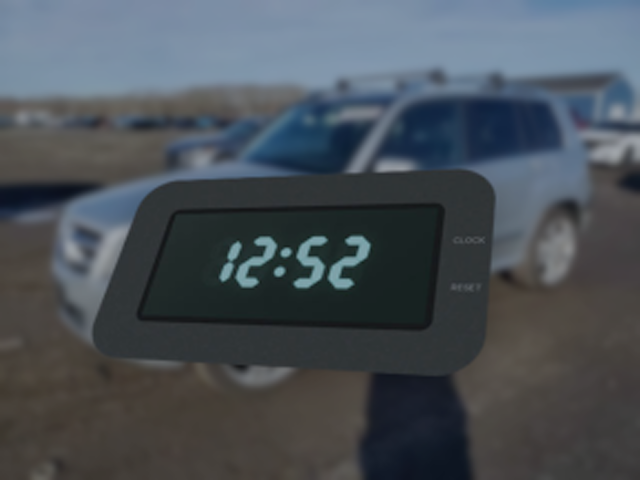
12:52
